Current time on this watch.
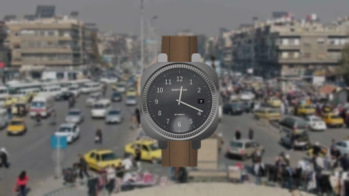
12:19
